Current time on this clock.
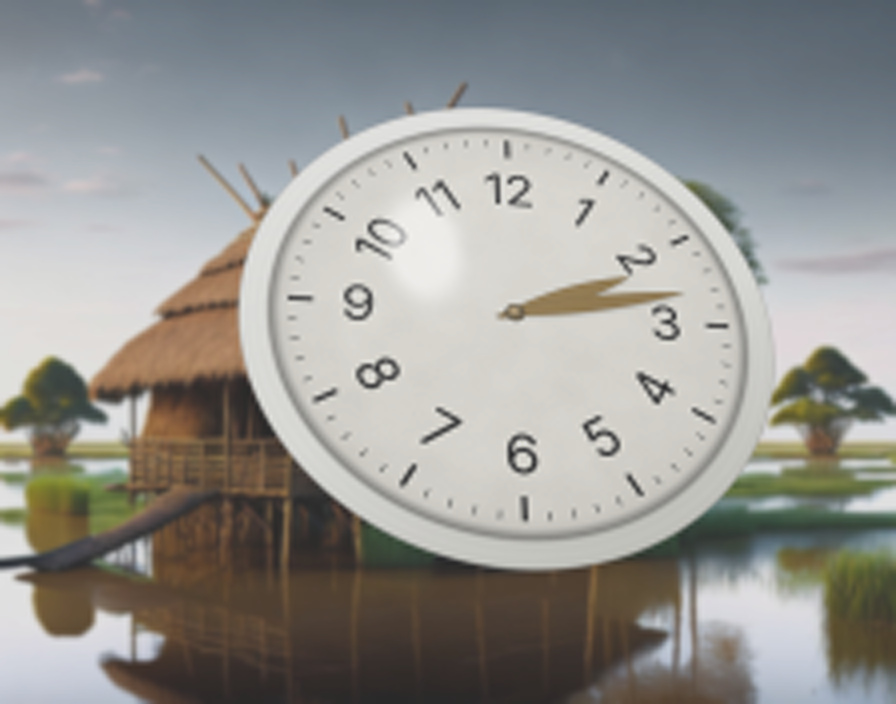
2:13
